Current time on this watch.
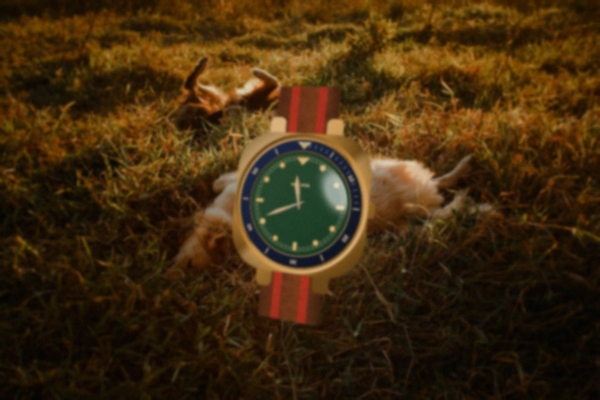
11:41
